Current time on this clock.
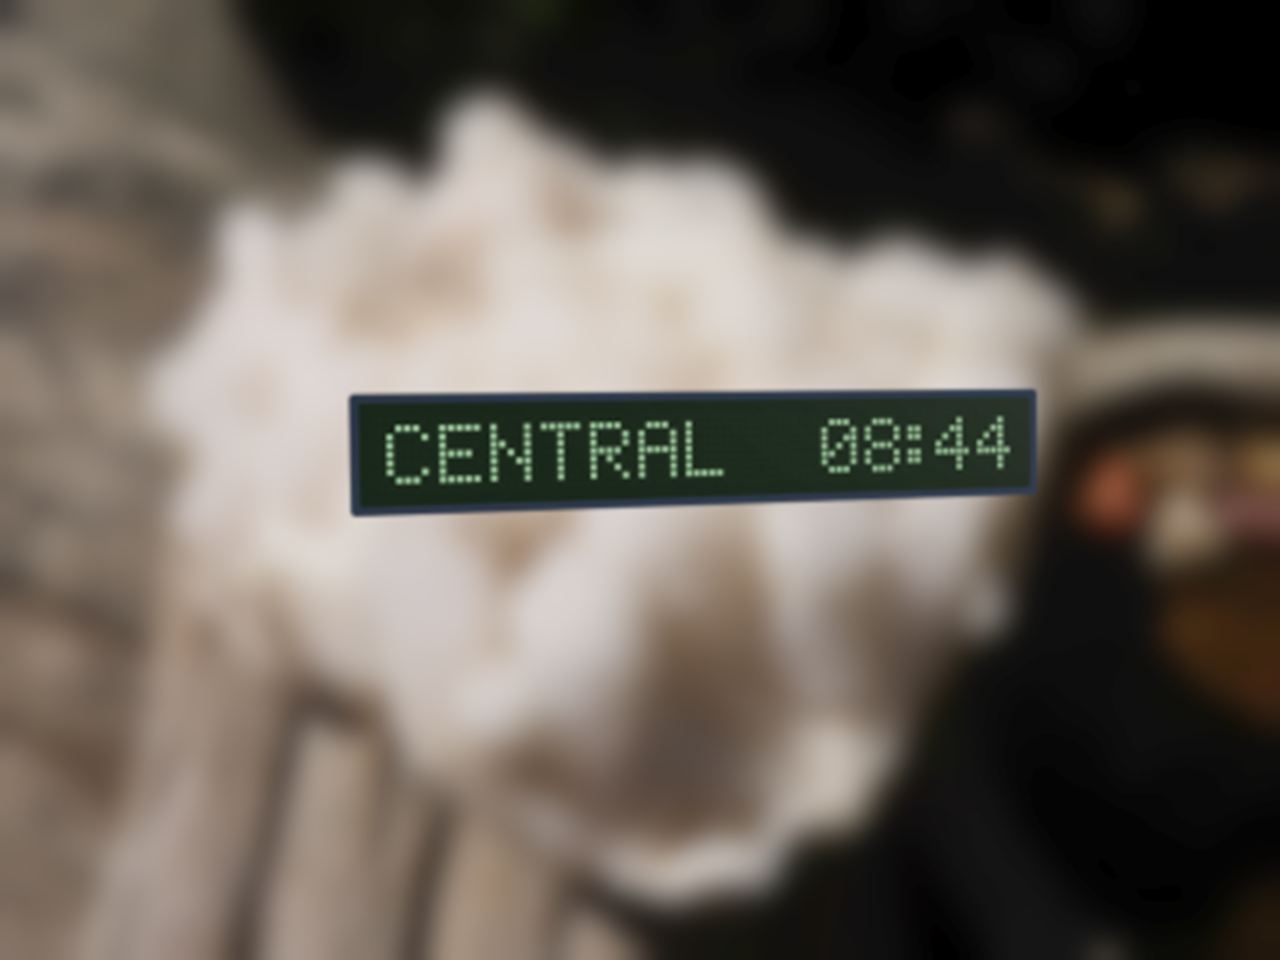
8:44
